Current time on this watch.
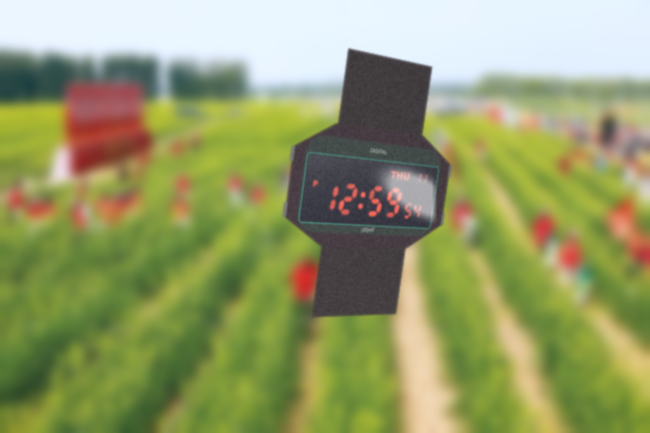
12:59:54
